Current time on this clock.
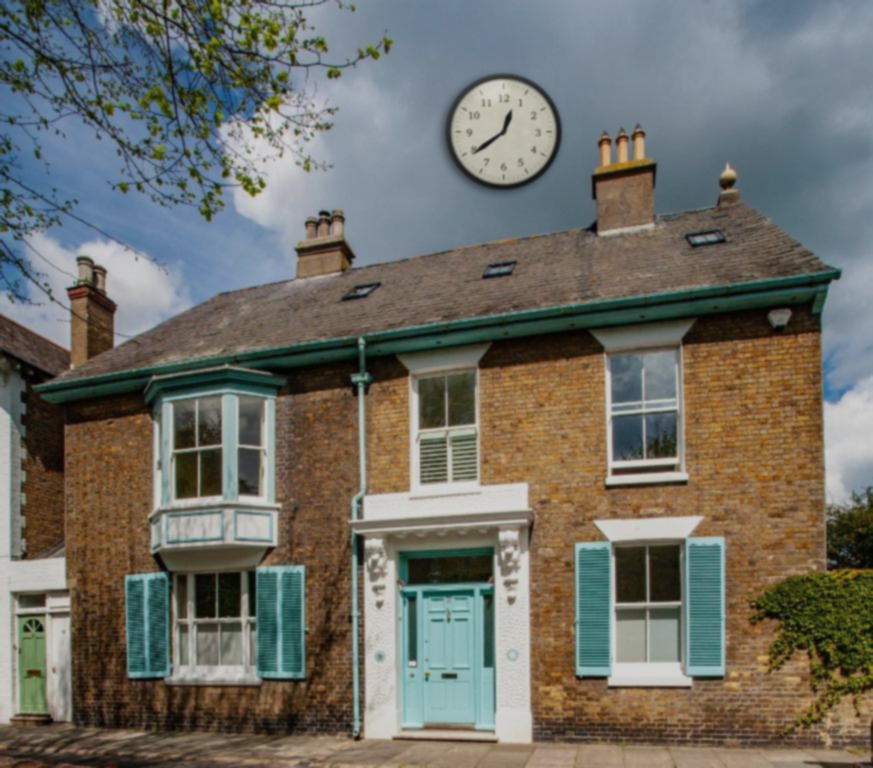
12:39
